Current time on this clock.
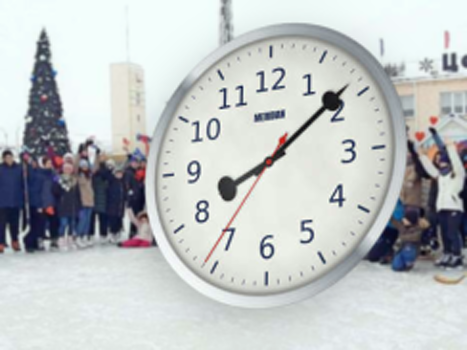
8:08:36
